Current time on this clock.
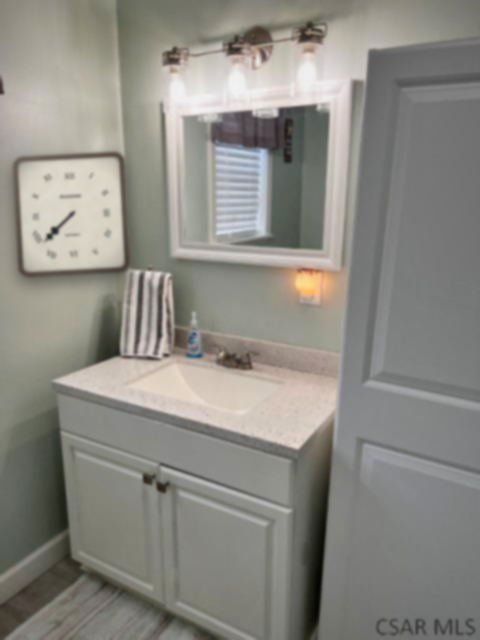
7:38
